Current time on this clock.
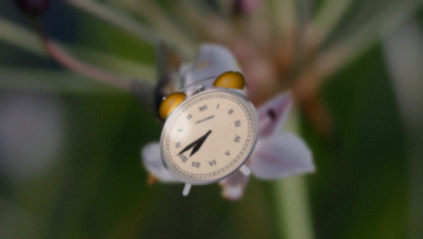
7:42
